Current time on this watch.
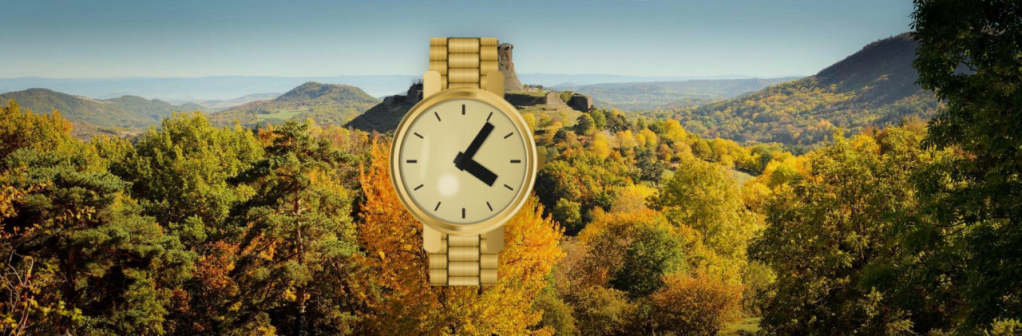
4:06
